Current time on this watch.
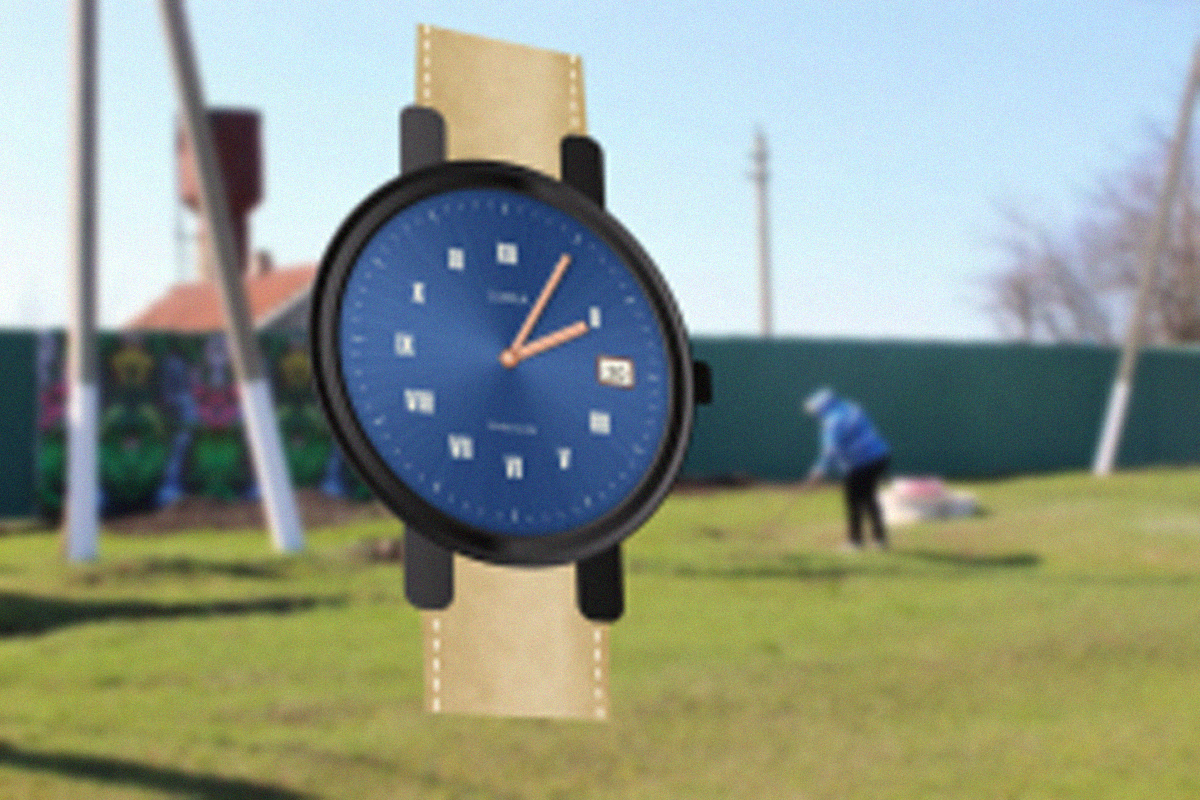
2:05
